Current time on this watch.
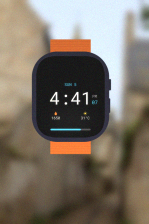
4:41
